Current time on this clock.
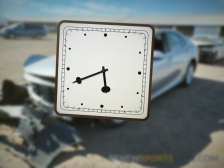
5:41
